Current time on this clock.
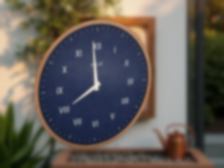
7:59
